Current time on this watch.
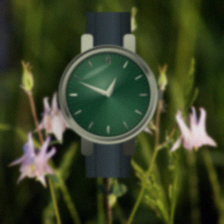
12:49
